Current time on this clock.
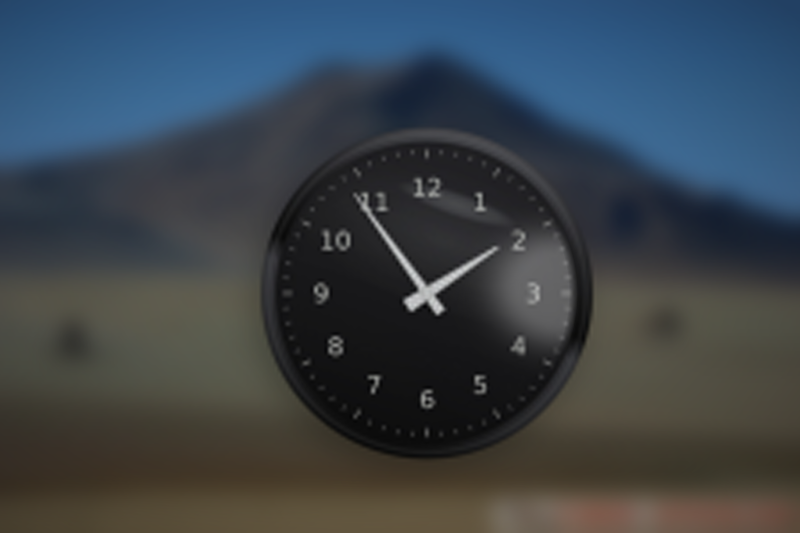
1:54
